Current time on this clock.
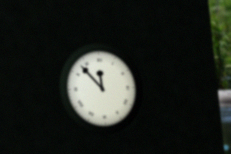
11:53
